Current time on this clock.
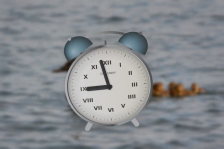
8:58
